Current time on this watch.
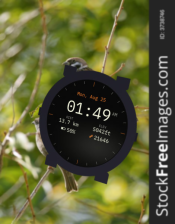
1:49
